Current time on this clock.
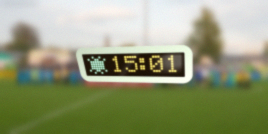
15:01
